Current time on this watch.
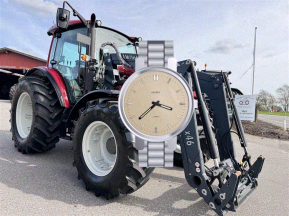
3:38
